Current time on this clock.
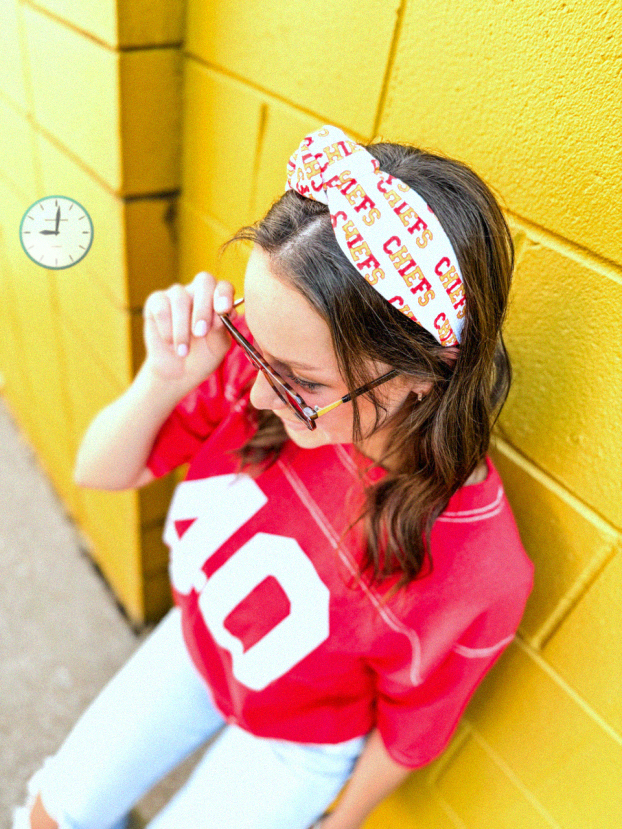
9:01
